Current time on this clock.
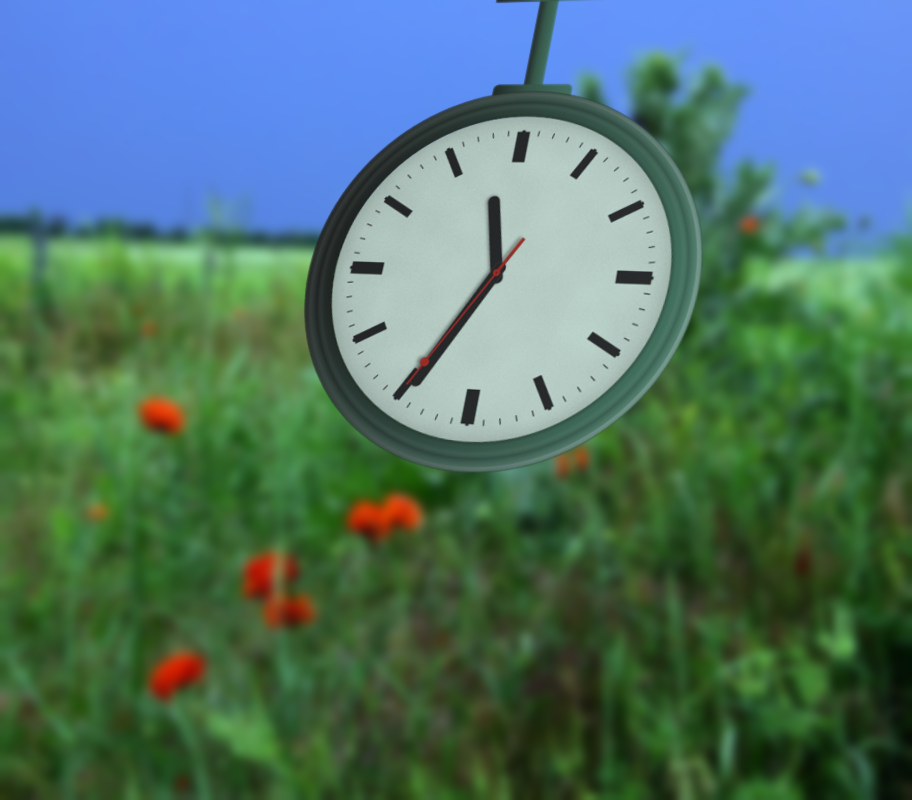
11:34:35
